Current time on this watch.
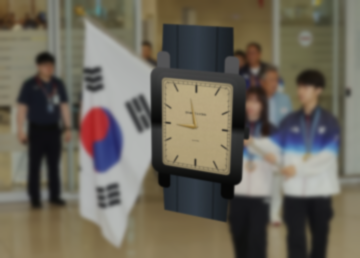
8:58
